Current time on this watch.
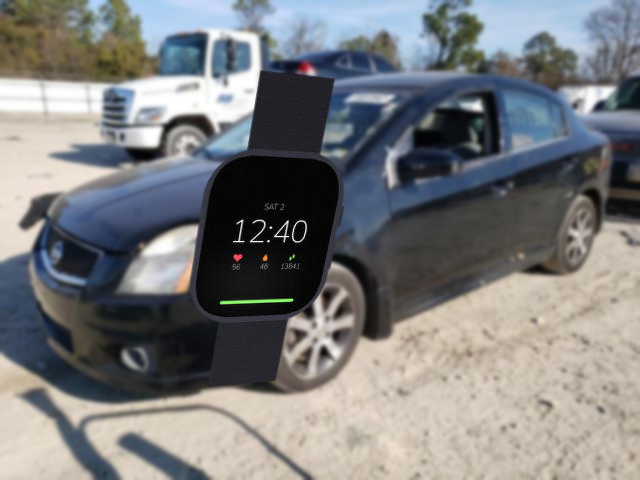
12:40
